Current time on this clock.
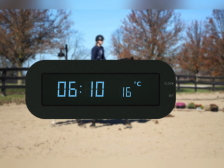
6:10
